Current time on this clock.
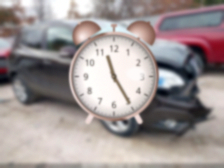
11:25
